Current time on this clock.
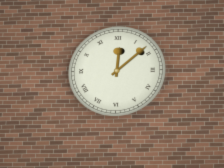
12:08
